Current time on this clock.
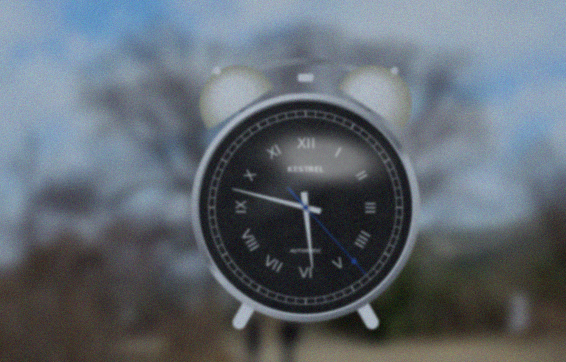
5:47:23
